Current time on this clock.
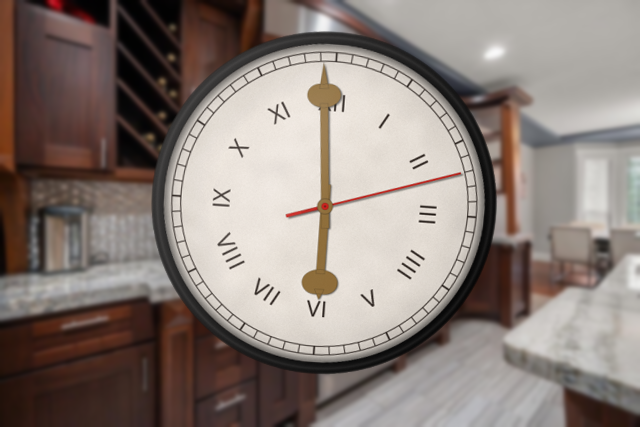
5:59:12
